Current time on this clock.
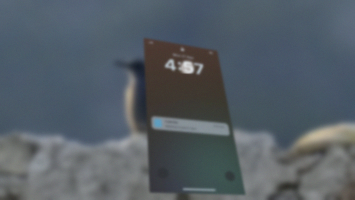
4:57
